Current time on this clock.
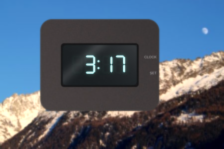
3:17
